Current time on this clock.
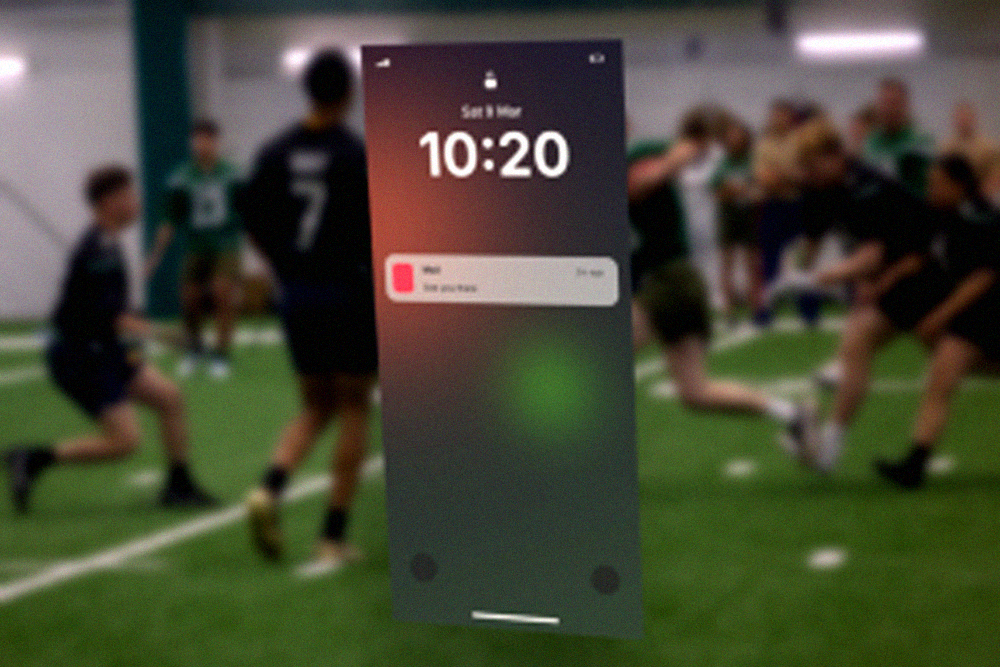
10:20
